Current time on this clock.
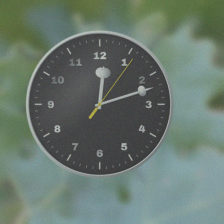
12:12:06
